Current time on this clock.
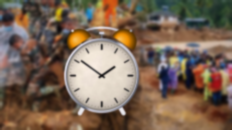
1:51
